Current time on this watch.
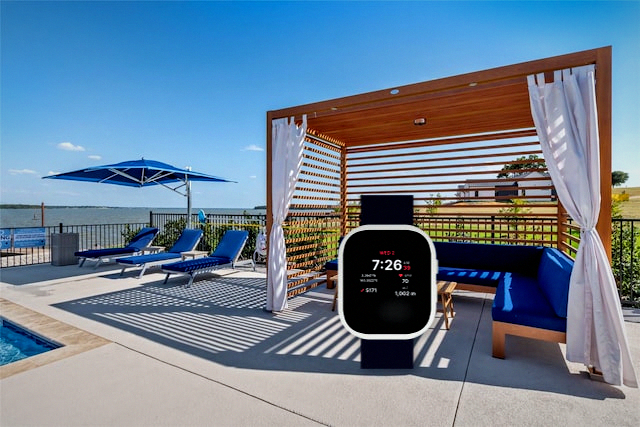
7:26
